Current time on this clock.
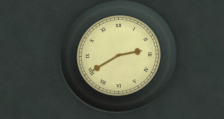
2:40
